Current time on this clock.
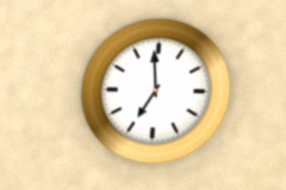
6:59
